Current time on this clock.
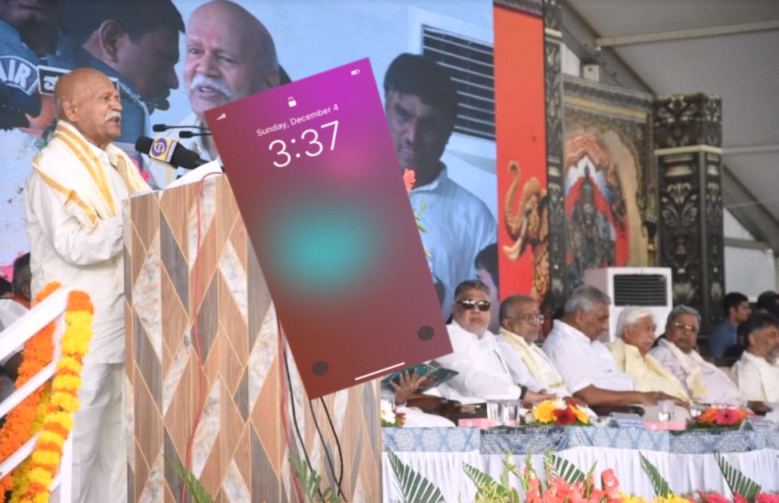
3:37
